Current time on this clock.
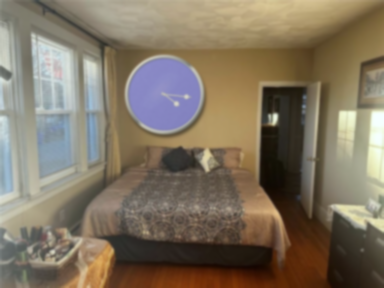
4:16
